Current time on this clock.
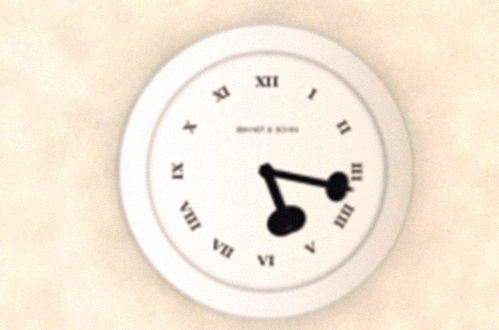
5:17
